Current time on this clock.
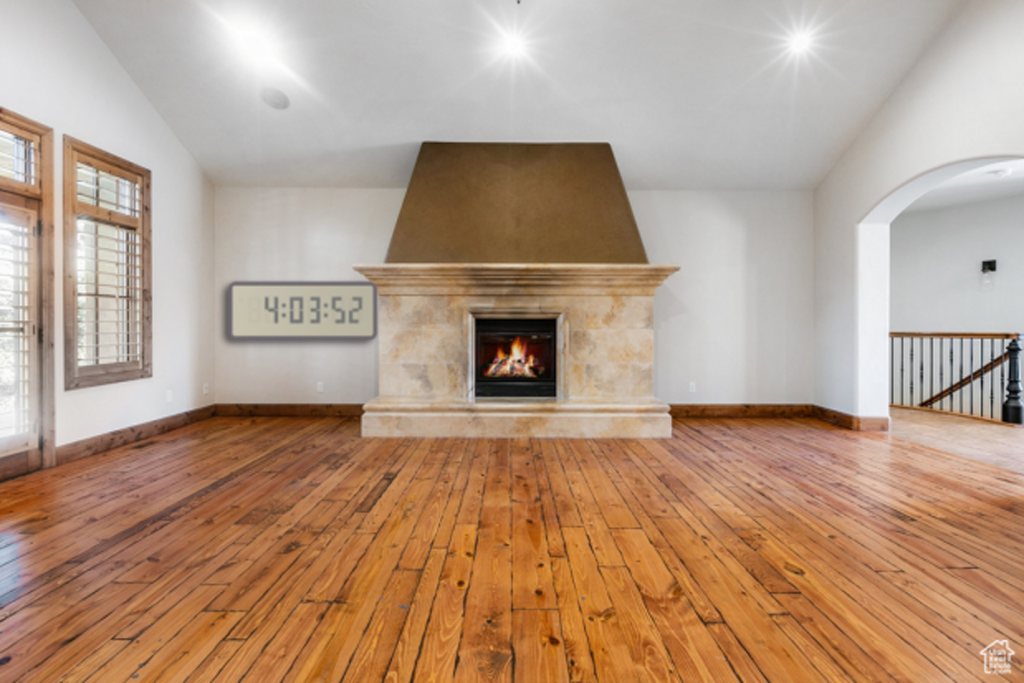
4:03:52
